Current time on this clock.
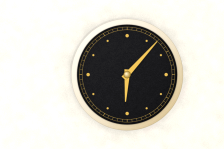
6:07
